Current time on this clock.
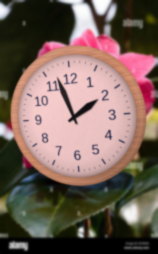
1:57
